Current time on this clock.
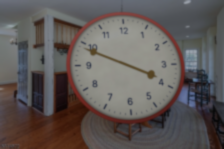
3:49
